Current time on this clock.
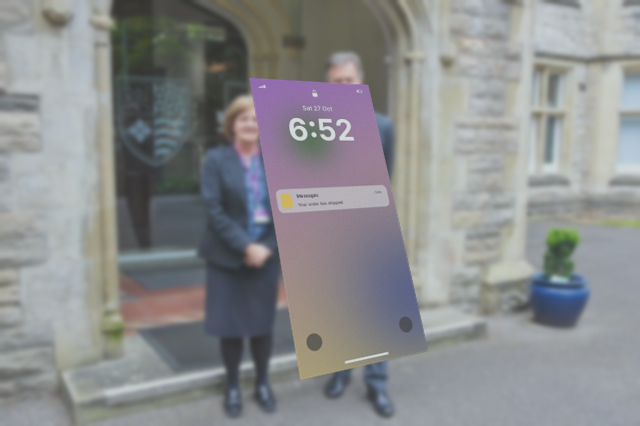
6:52
